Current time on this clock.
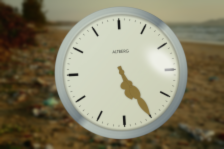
5:25
